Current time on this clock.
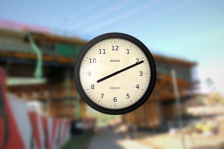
8:11
